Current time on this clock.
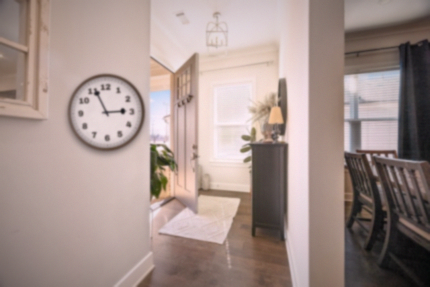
2:56
